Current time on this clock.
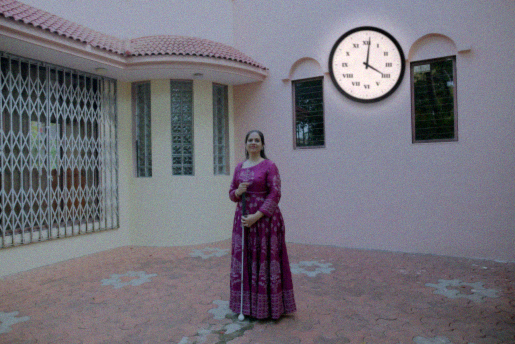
4:01
